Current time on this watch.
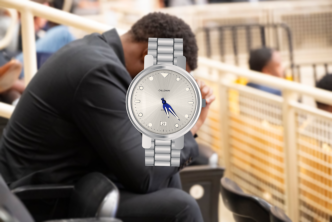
5:23
